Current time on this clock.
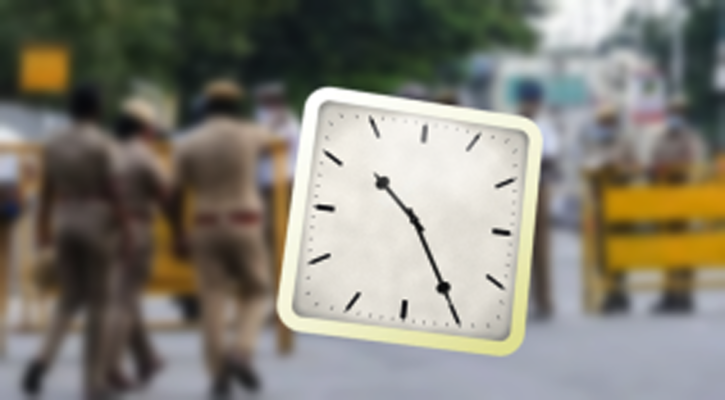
10:25
